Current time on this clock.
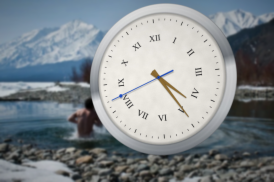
4:24:42
